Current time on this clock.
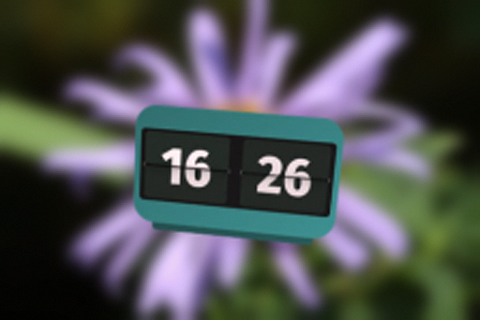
16:26
